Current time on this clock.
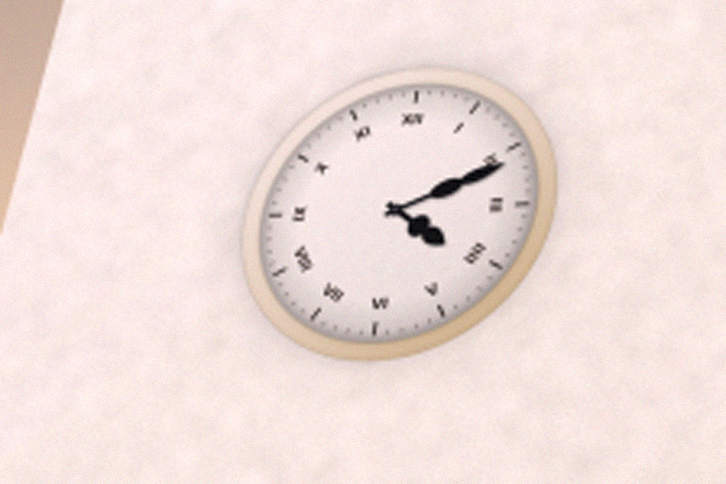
4:11
